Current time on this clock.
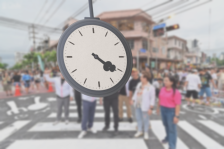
4:21
